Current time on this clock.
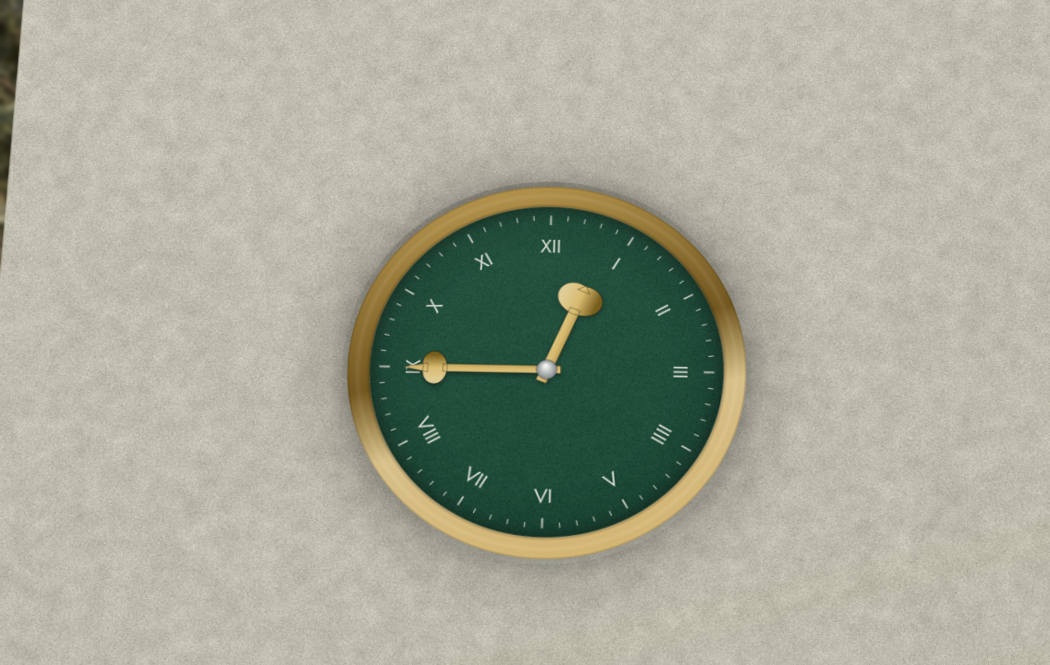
12:45
